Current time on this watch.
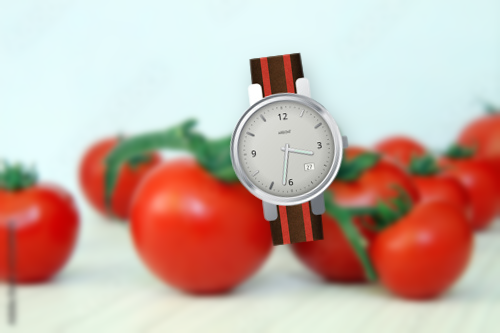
3:32
